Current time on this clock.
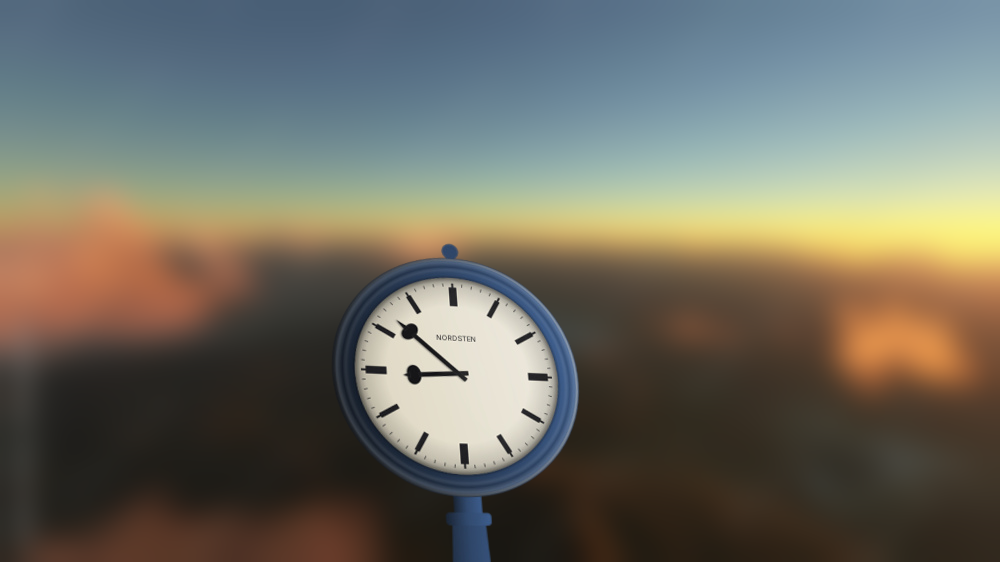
8:52
